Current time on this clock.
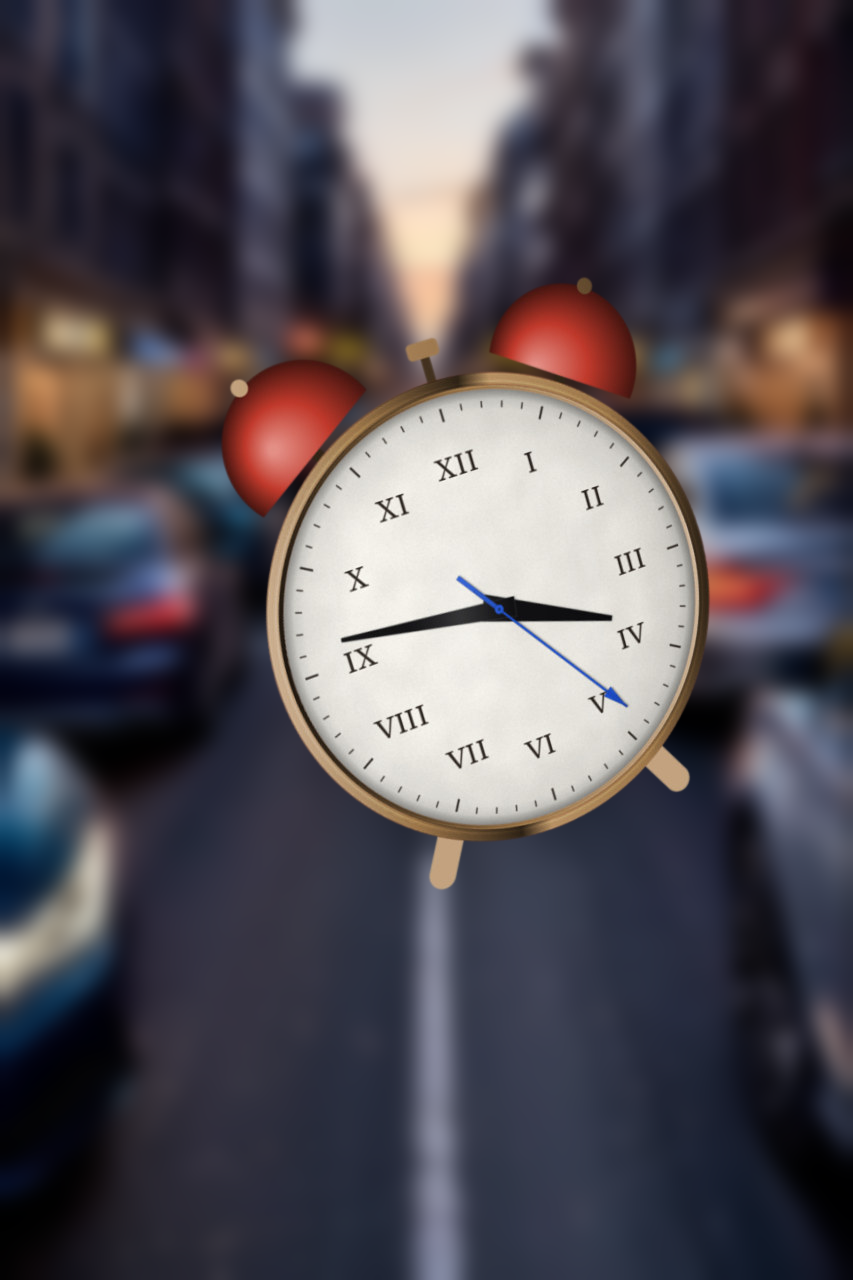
3:46:24
